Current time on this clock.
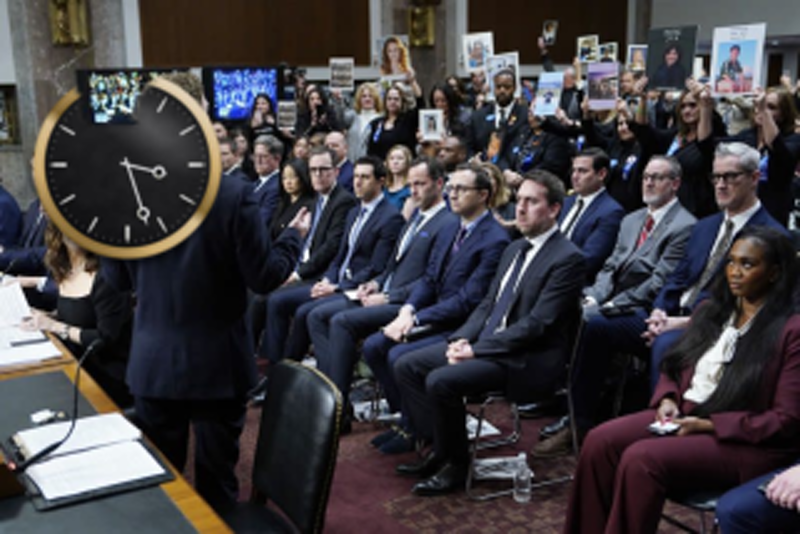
3:27
